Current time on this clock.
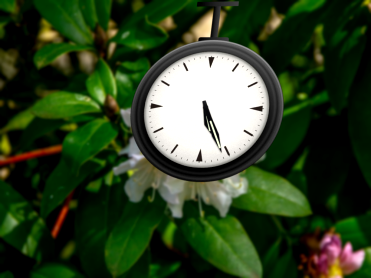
5:26
